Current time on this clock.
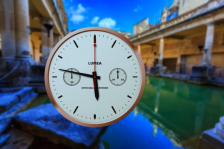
5:47
